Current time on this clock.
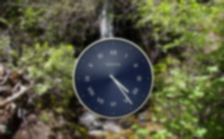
4:24
